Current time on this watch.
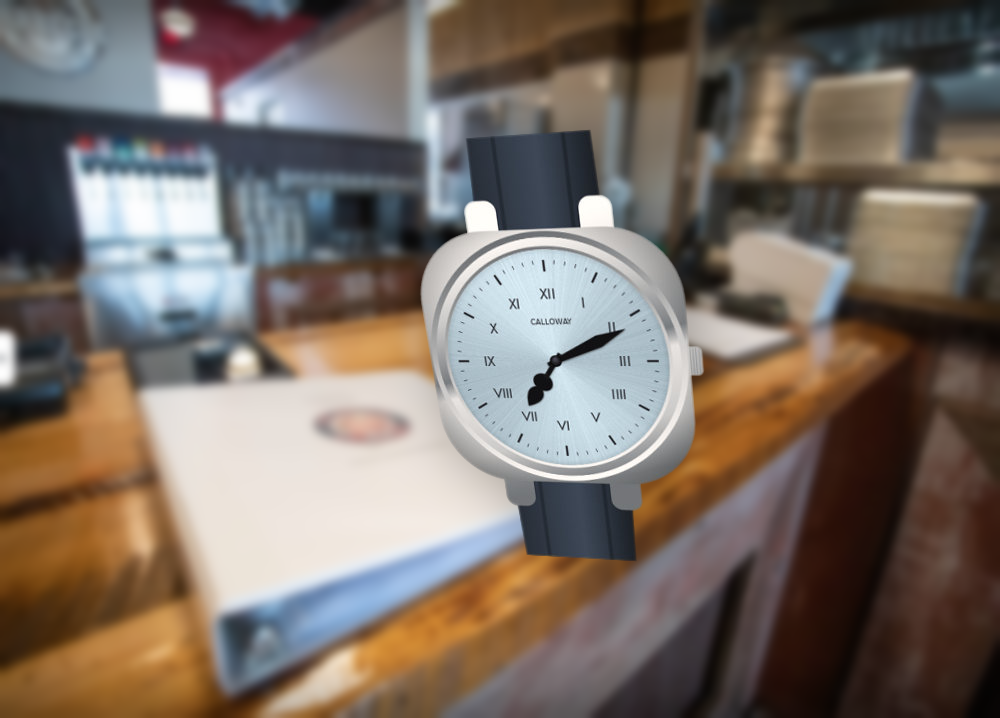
7:11
